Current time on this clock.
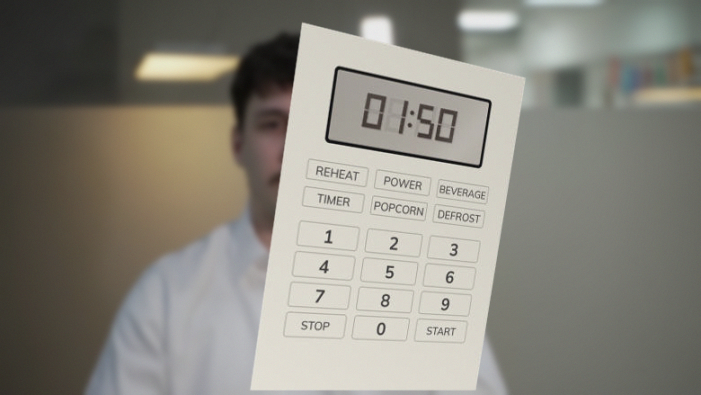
1:50
